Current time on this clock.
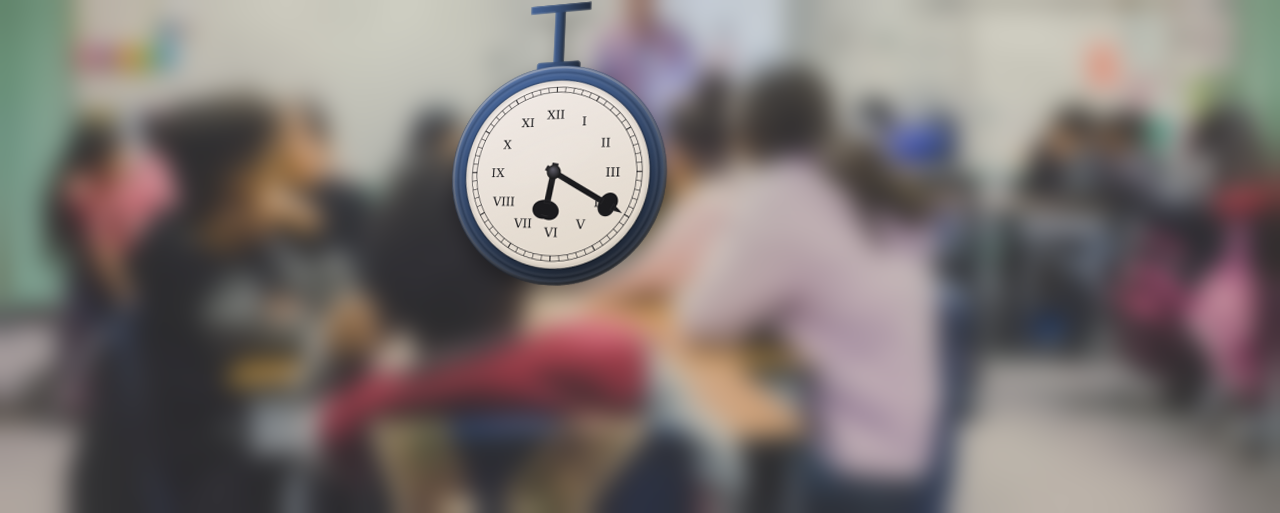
6:20
